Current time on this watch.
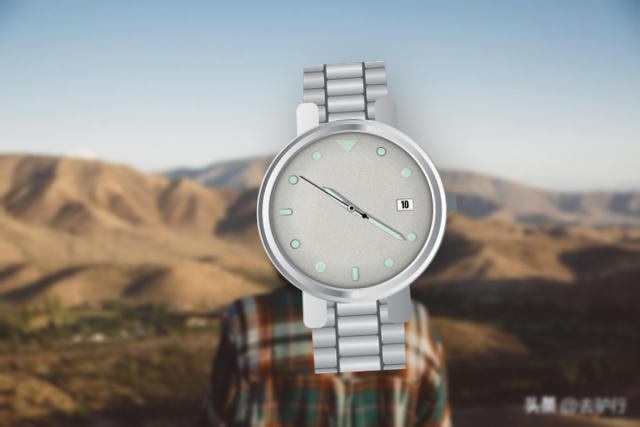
10:20:51
